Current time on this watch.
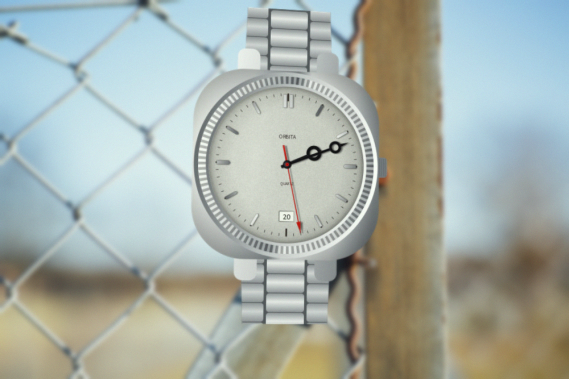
2:11:28
